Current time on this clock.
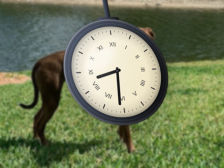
8:31
